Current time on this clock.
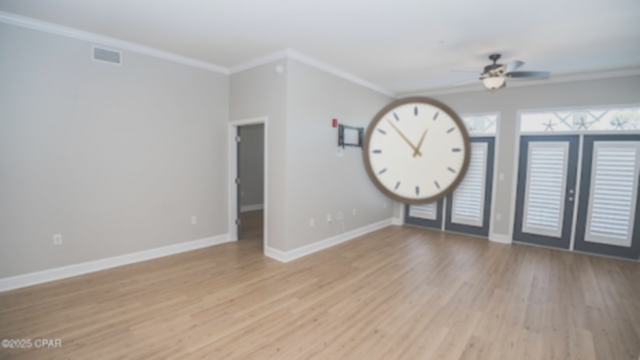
12:53
